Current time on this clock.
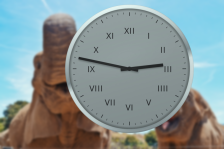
2:47
